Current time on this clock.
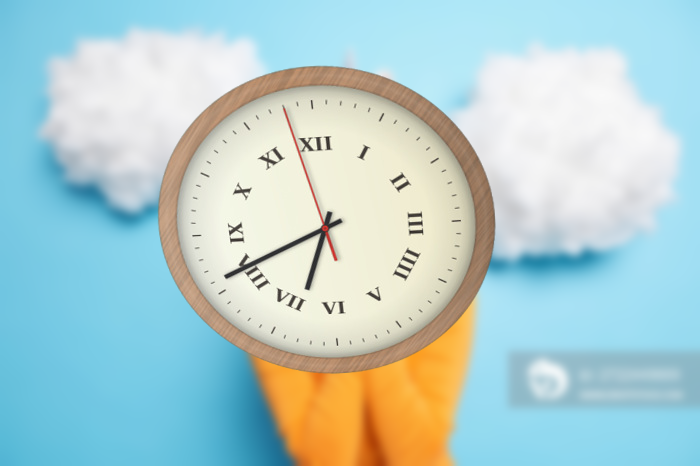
6:40:58
